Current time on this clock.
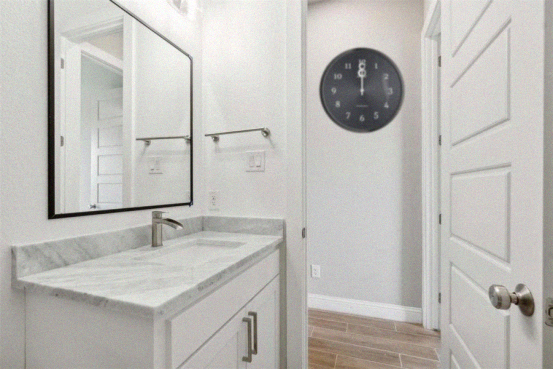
12:00
